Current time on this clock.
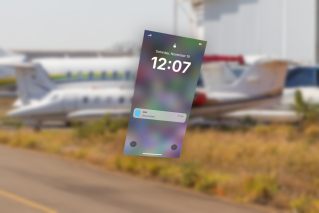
12:07
